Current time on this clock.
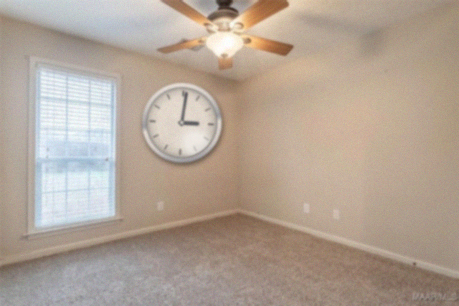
3:01
